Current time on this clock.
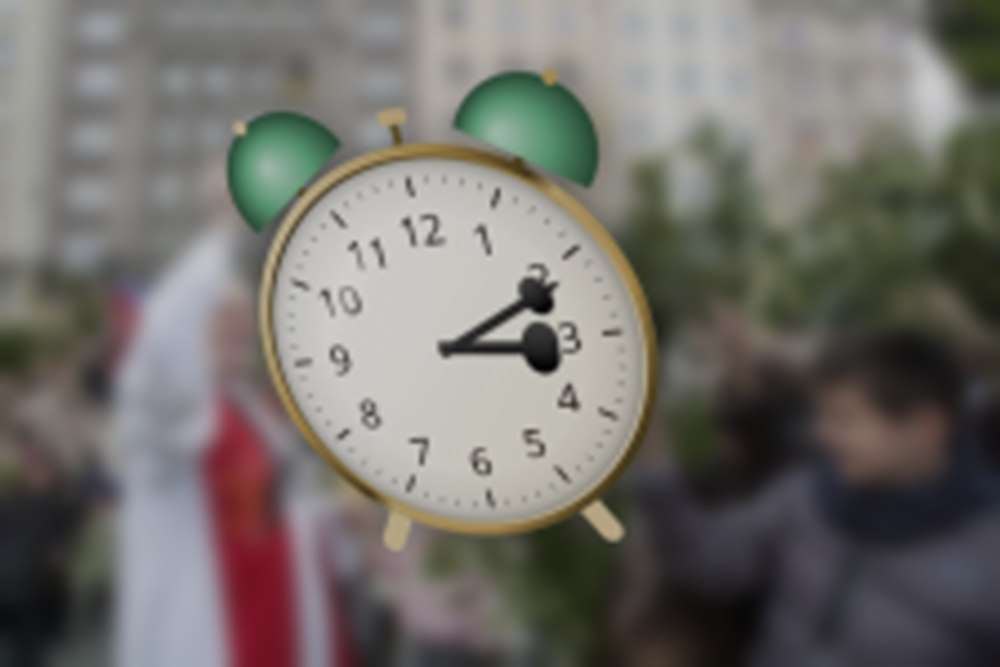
3:11
